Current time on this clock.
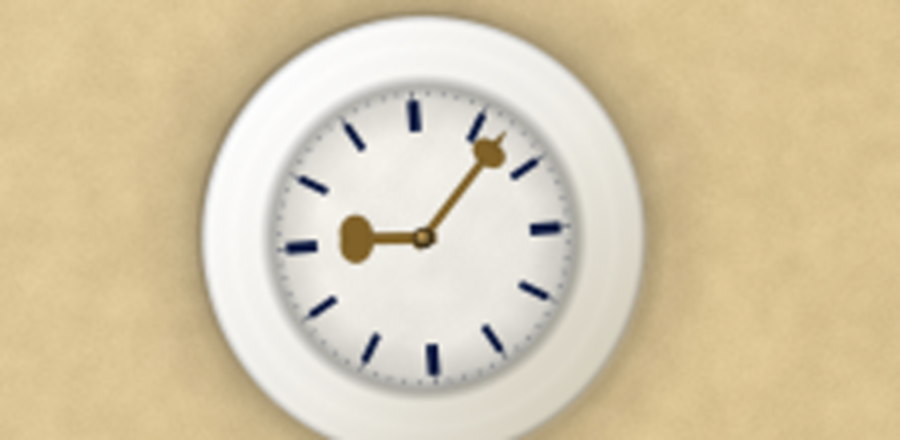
9:07
